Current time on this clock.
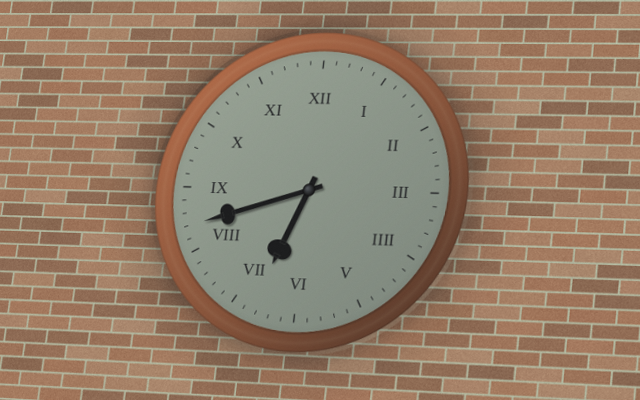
6:42
